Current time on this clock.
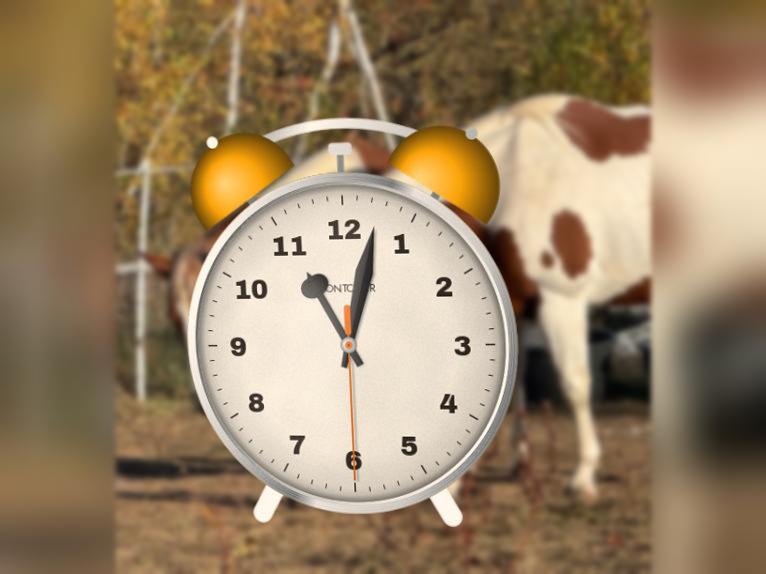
11:02:30
